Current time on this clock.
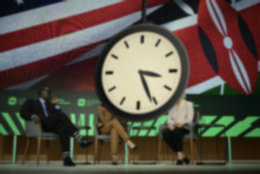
3:26
